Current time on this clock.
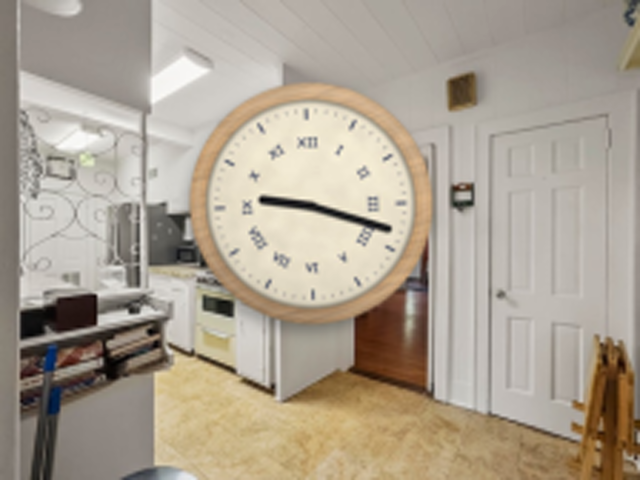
9:18
